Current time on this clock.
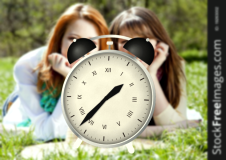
1:37
